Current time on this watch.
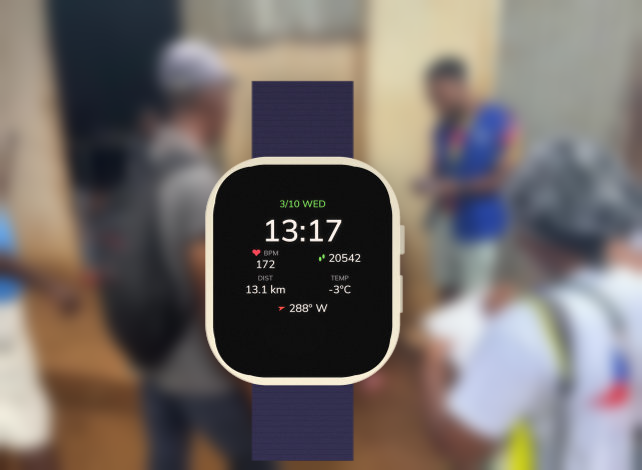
13:17
